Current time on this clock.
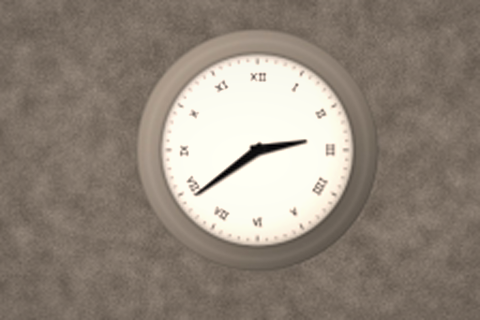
2:39
